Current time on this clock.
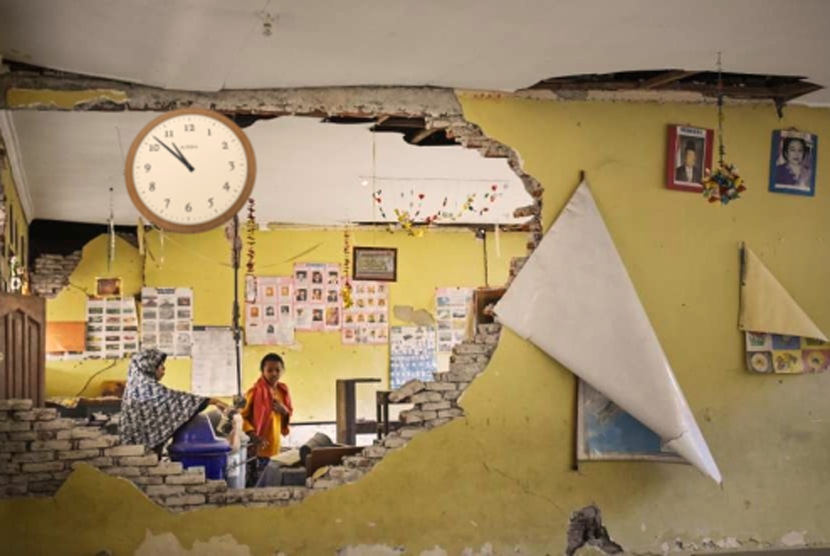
10:52
